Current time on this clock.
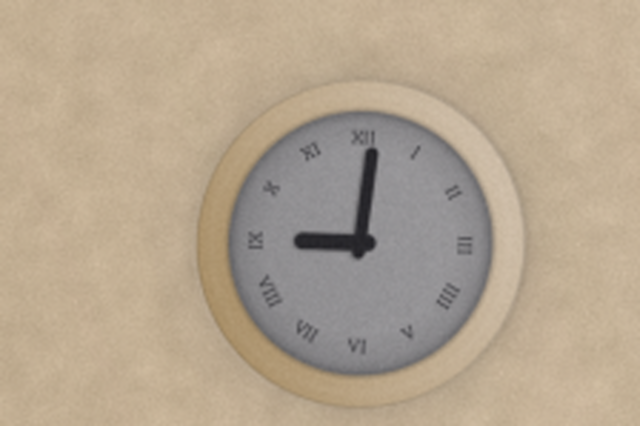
9:01
